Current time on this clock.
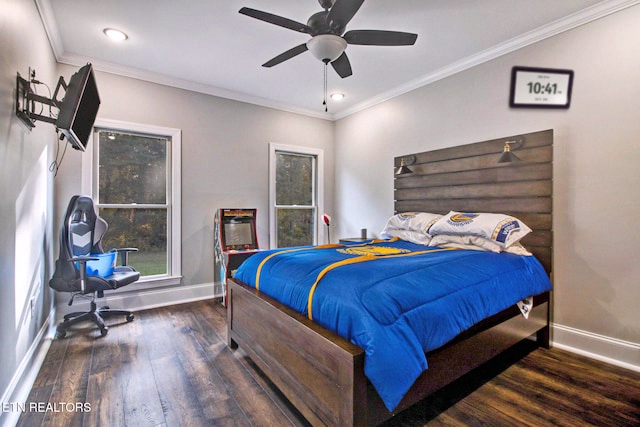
10:41
